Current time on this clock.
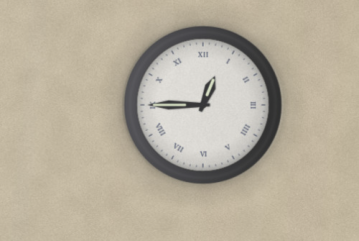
12:45
